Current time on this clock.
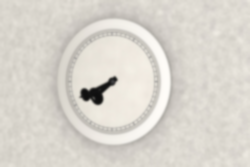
7:41
